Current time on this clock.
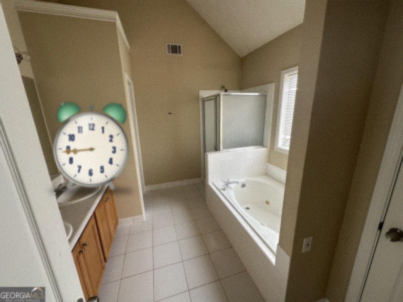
8:44
